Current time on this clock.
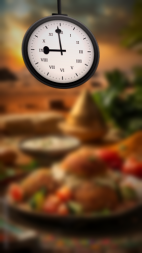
8:59
